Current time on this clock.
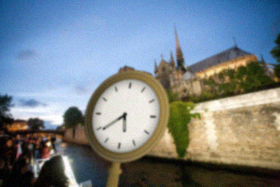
5:39
